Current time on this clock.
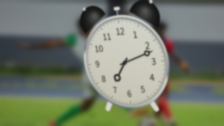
7:12
